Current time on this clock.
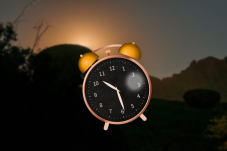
10:29
